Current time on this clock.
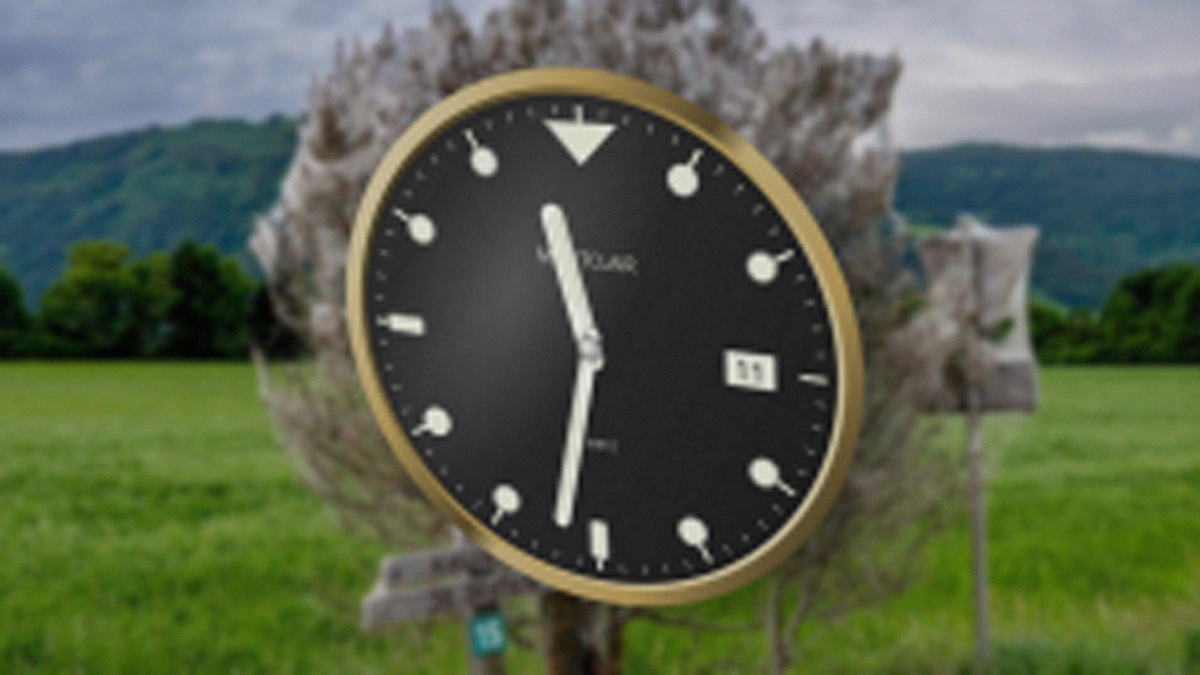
11:32
